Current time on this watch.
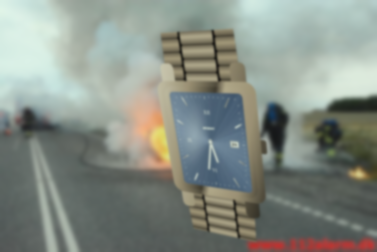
5:32
